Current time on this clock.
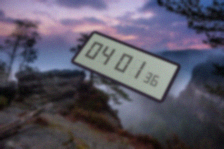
4:01:36
